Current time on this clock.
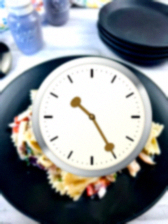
10:25
